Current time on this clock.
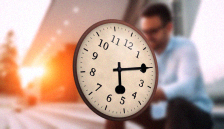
5:10
